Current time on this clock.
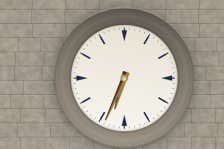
6:34
